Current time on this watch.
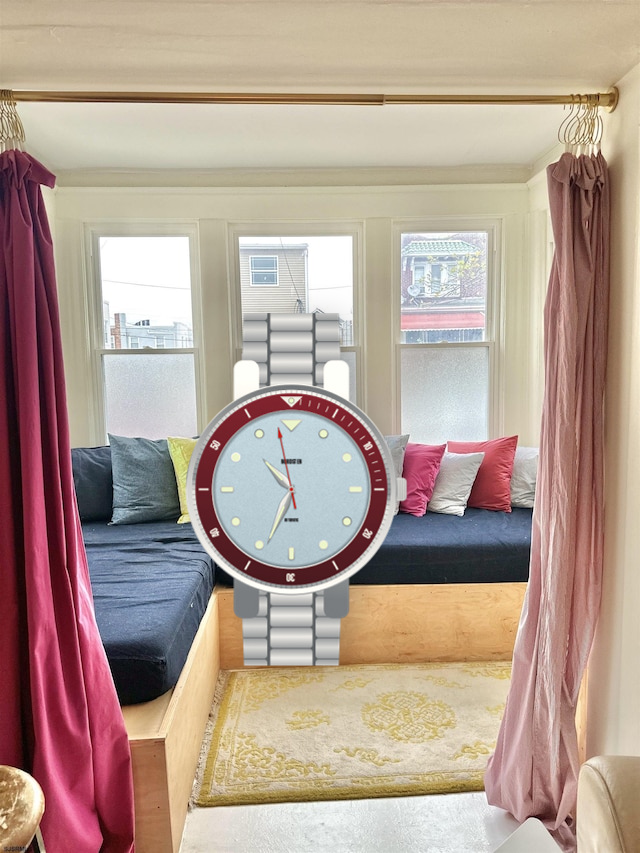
10:33:58
